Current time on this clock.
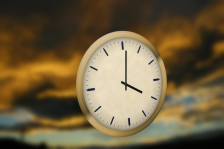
4:01
